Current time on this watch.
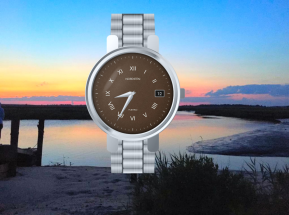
8:35
